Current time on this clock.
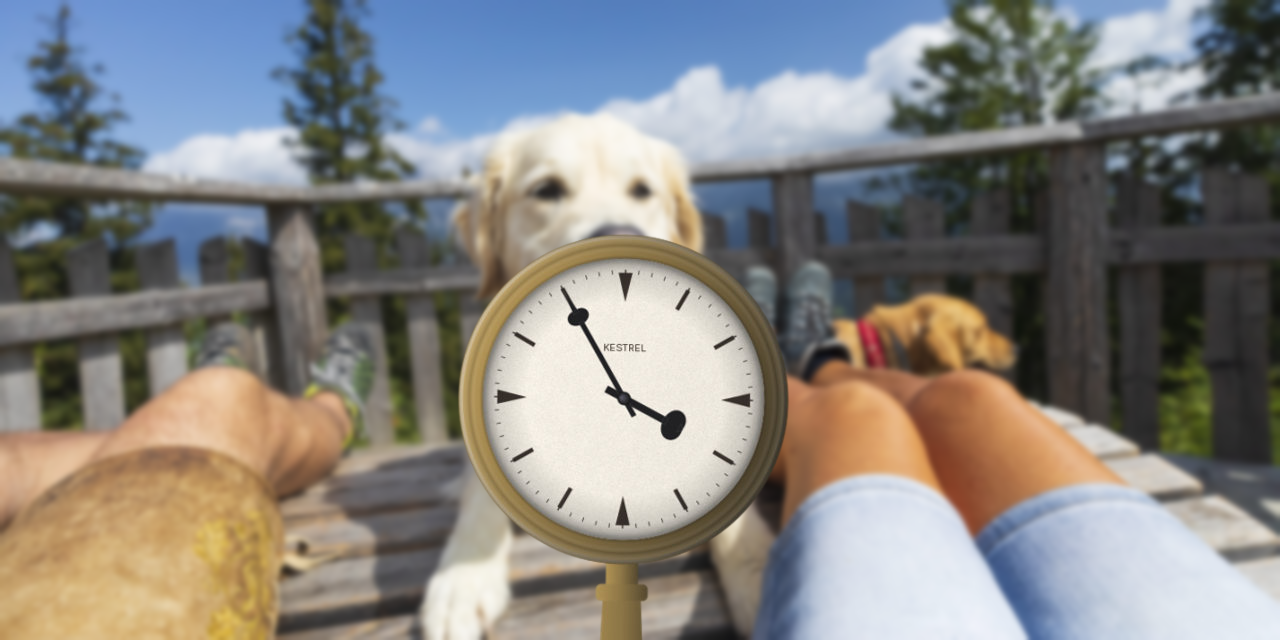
3:55
